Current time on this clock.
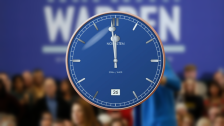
11:59
